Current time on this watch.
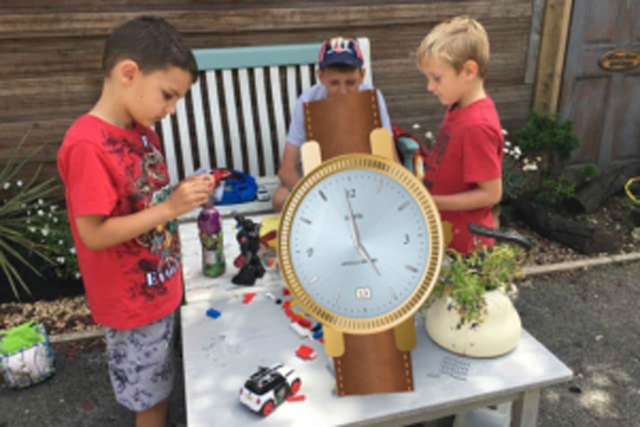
4:59
